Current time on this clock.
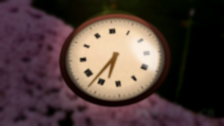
6:37
